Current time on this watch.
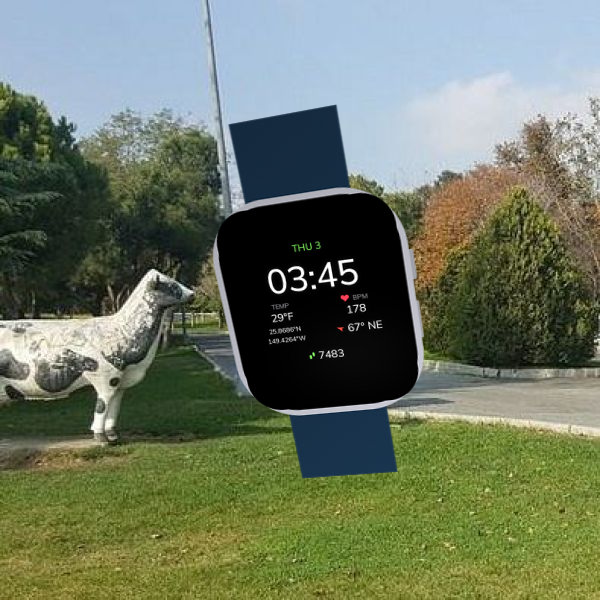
3:45
